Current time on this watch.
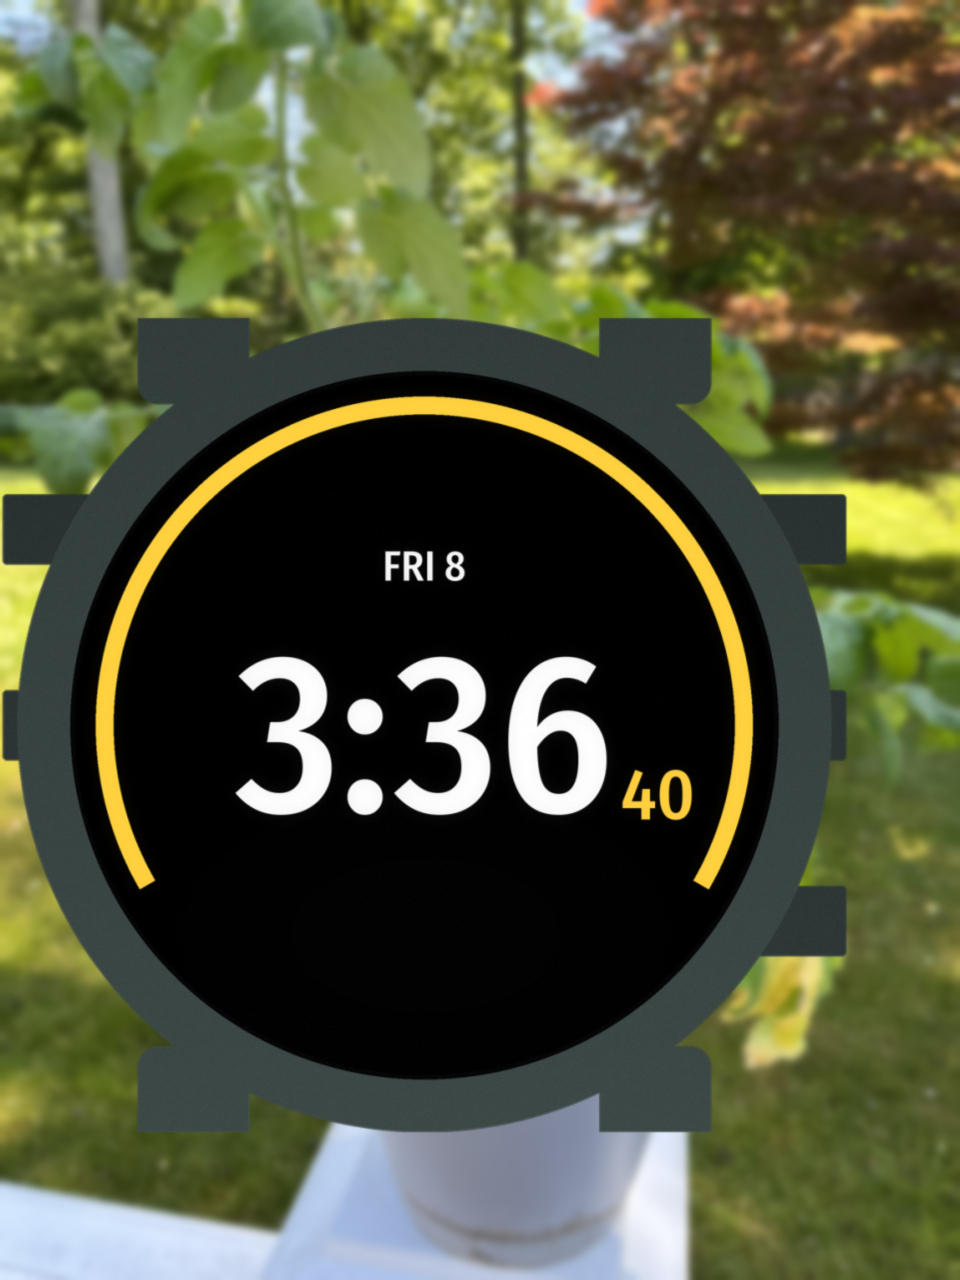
3:36:40
